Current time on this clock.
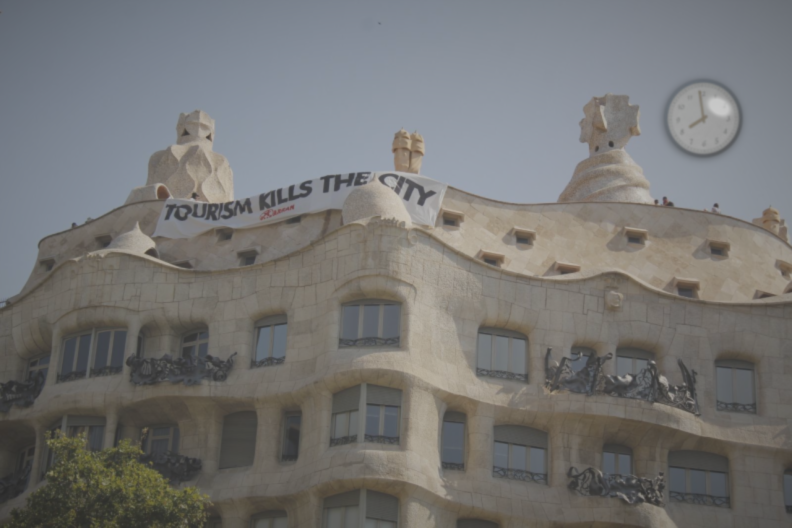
7:59
